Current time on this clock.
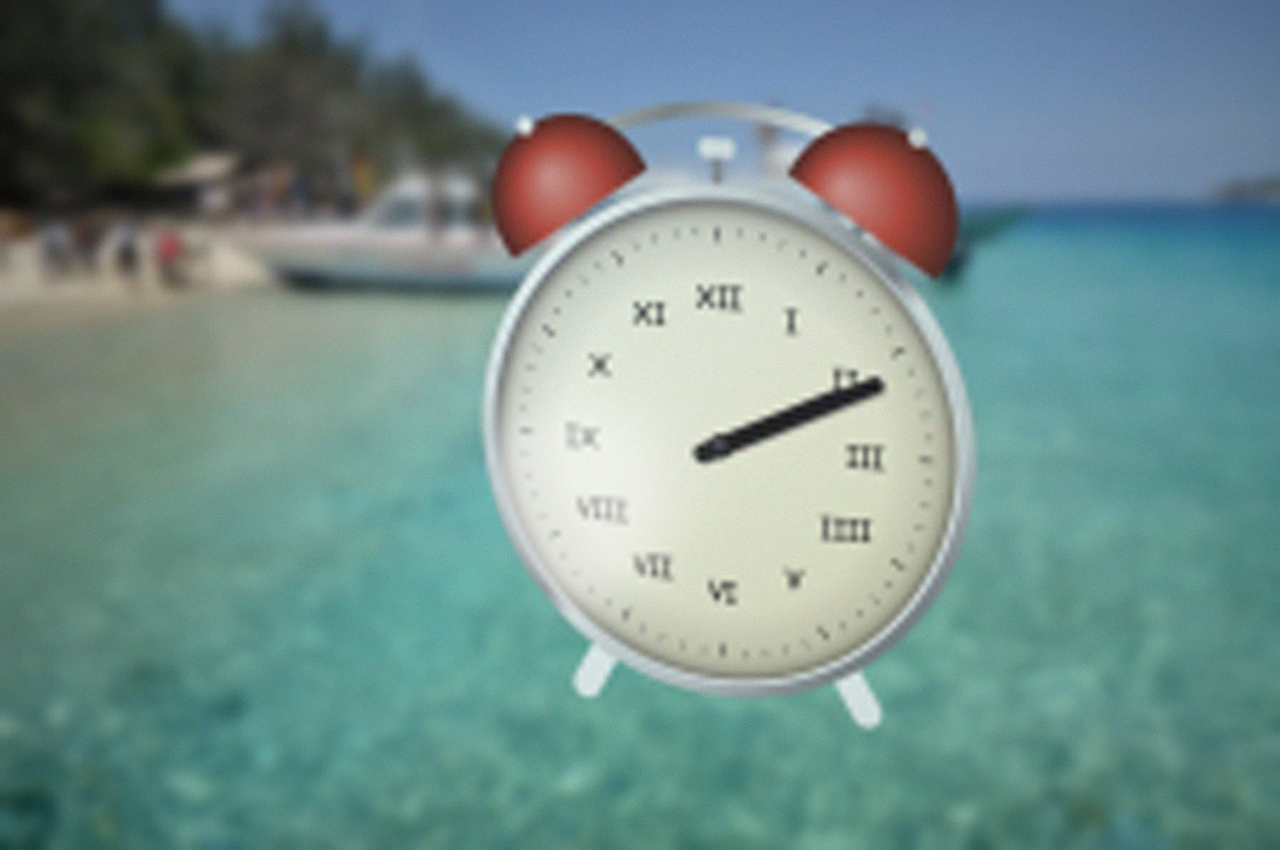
2:11
